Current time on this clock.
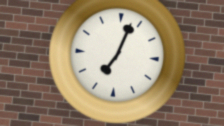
7:03
